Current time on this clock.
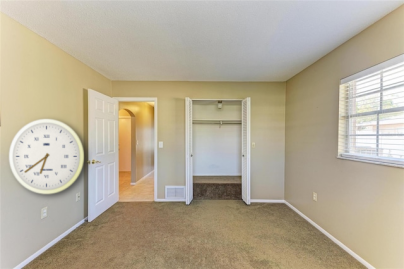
6:39
